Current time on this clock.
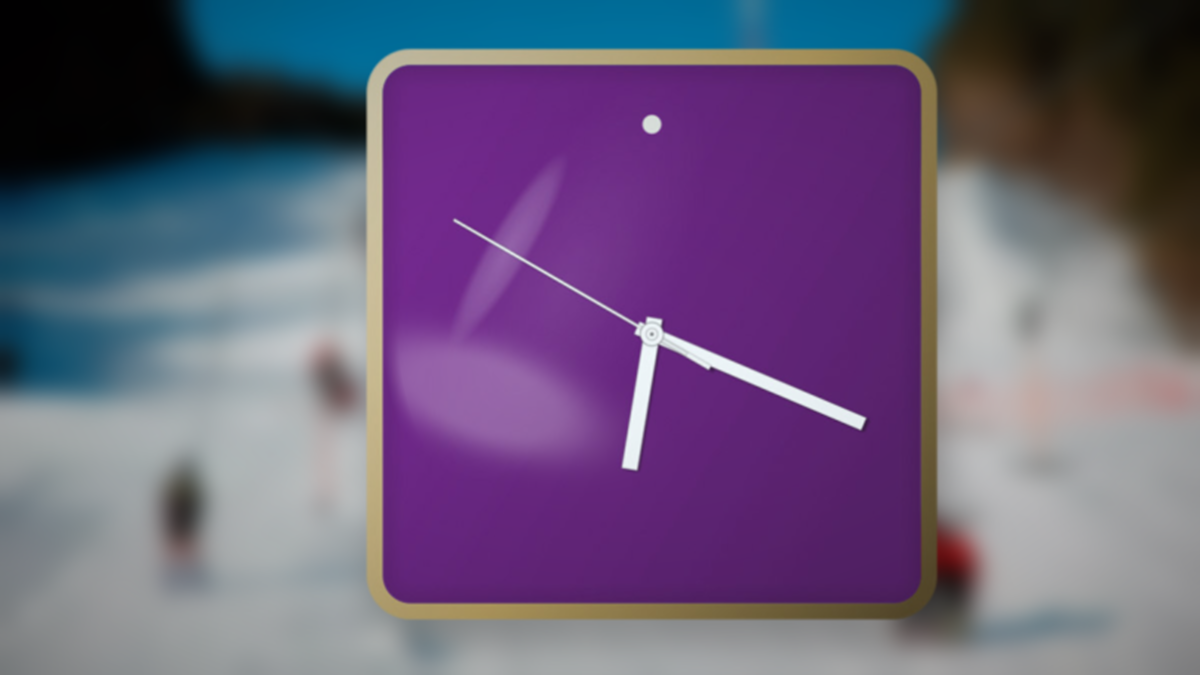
6:18:50
